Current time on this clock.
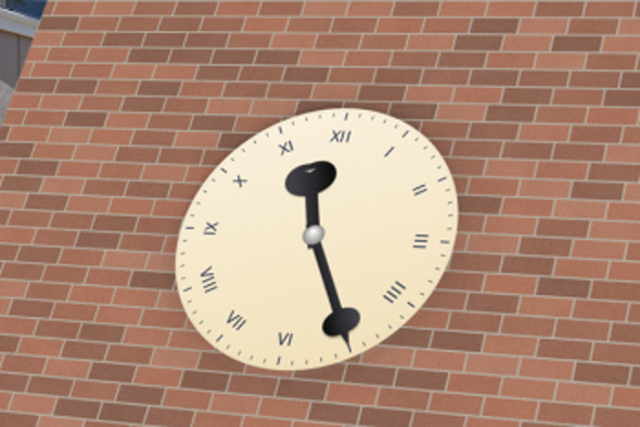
11:25
